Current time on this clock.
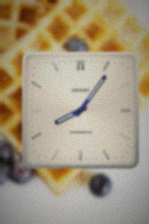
8:06
